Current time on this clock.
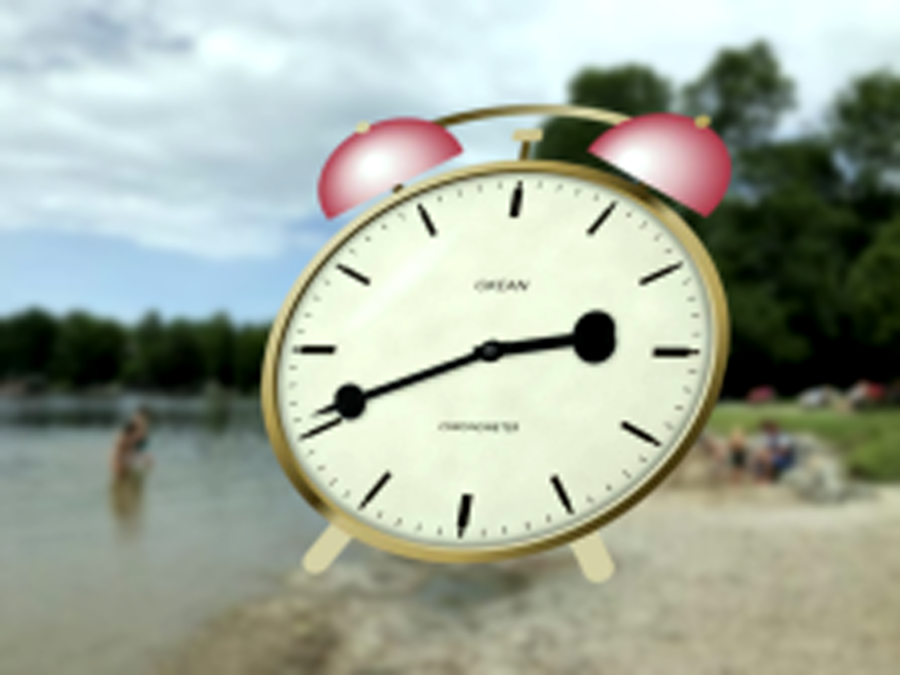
2:41
